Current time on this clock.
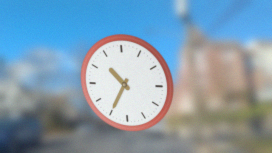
10:35
